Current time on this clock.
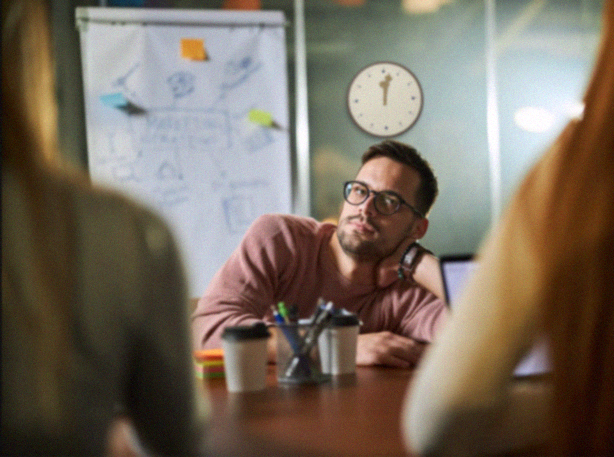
12:02
